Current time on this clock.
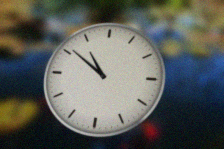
10:51
